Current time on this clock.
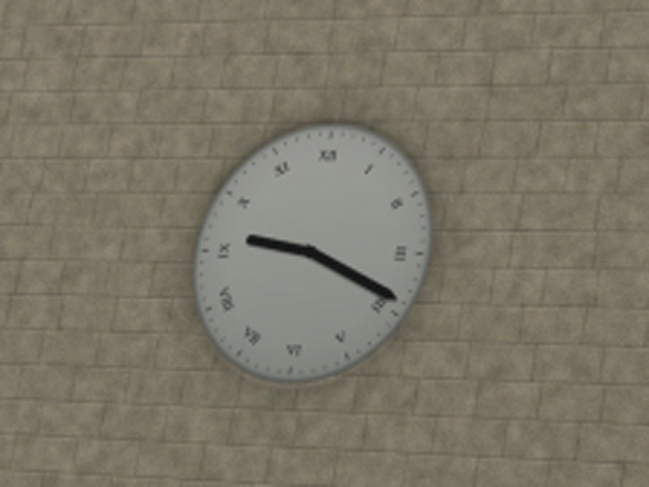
9:19
